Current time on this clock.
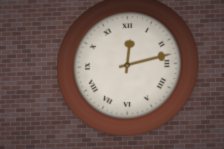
12:13
